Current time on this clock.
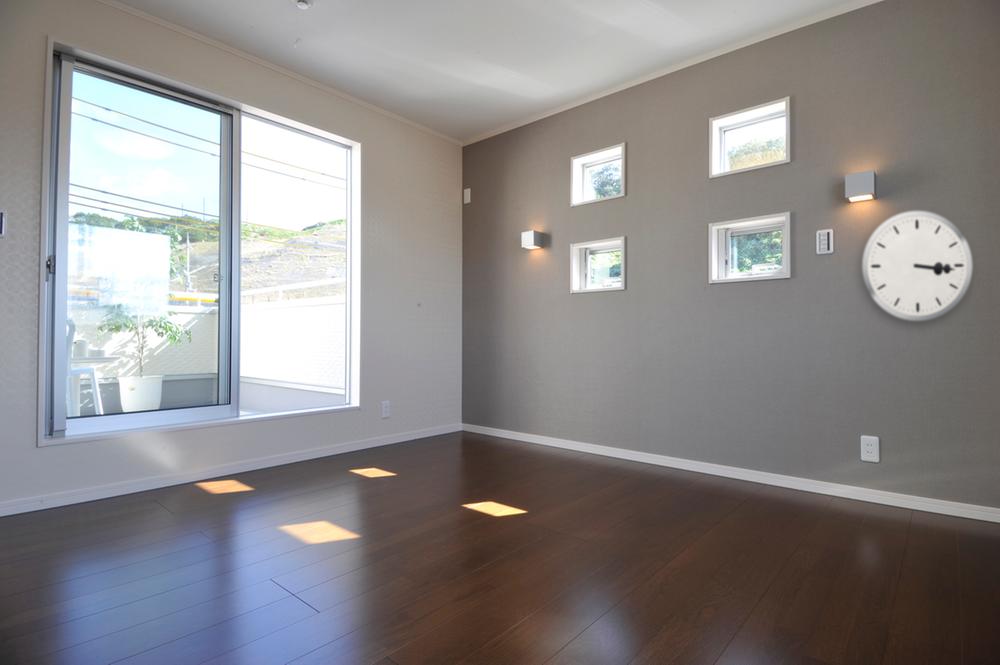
3:16
